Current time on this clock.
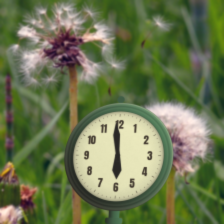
5:59
